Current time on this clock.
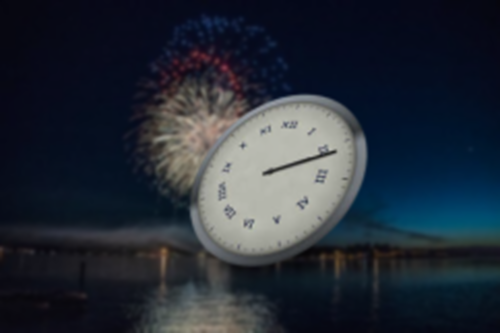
2:11
